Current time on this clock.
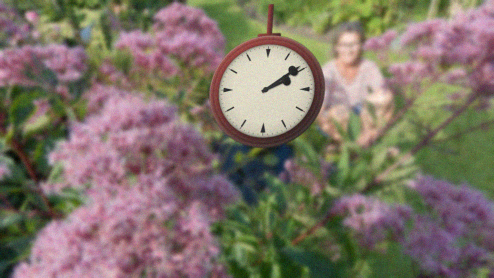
2:09
